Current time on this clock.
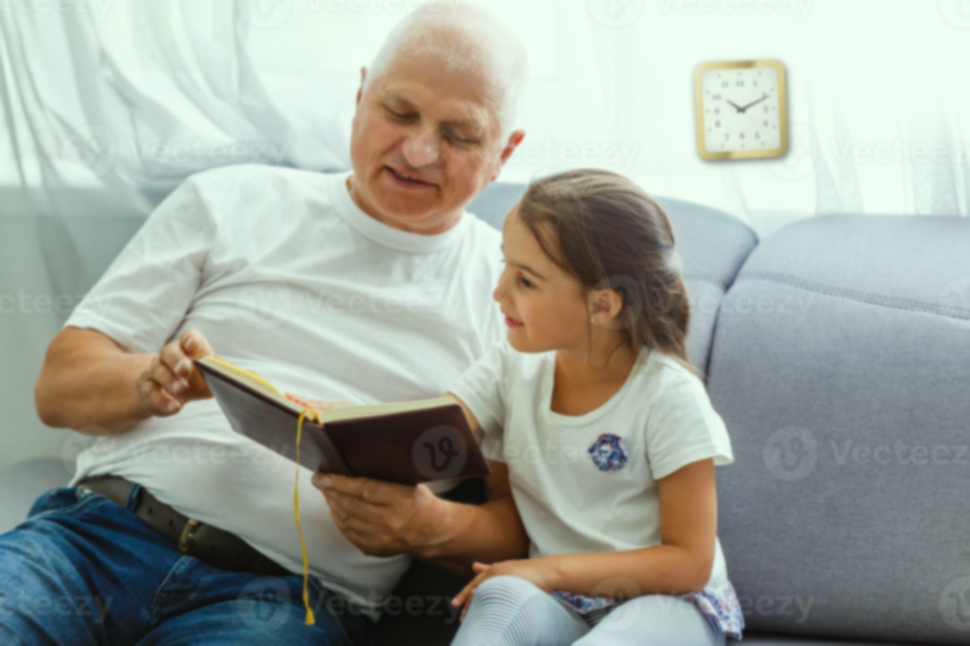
10:11
